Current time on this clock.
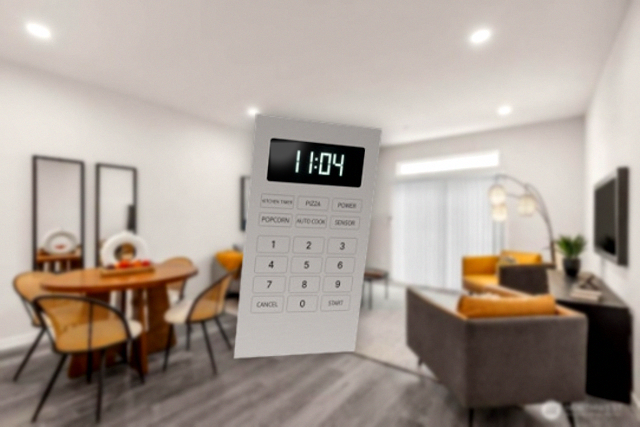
11:04
